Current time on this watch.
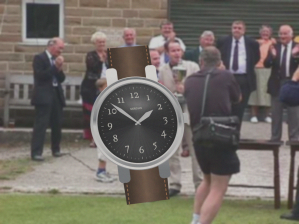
1:52
